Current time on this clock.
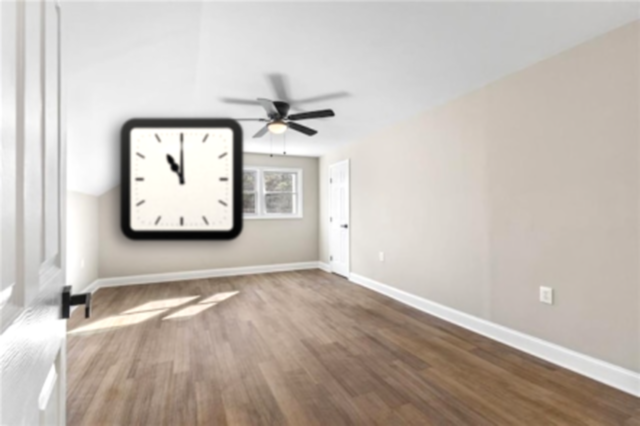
11:00
